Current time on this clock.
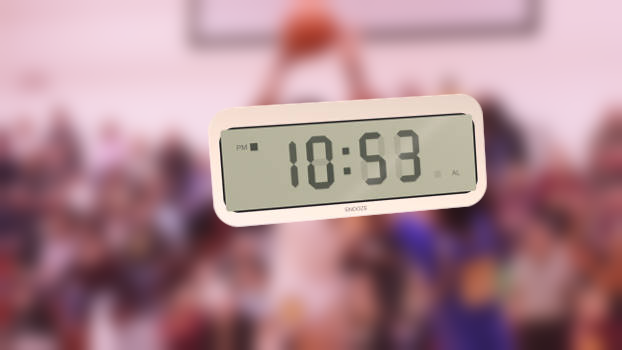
10:53
